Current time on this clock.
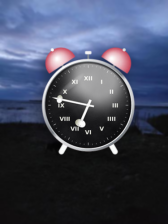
6:47
